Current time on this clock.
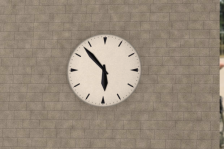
5:53
